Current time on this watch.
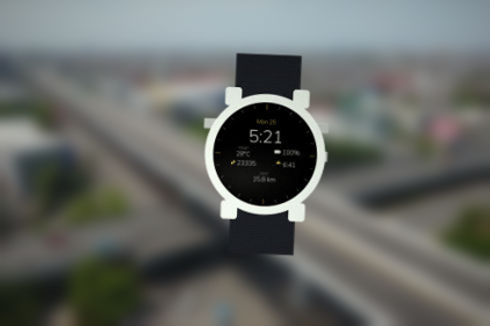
5:21
